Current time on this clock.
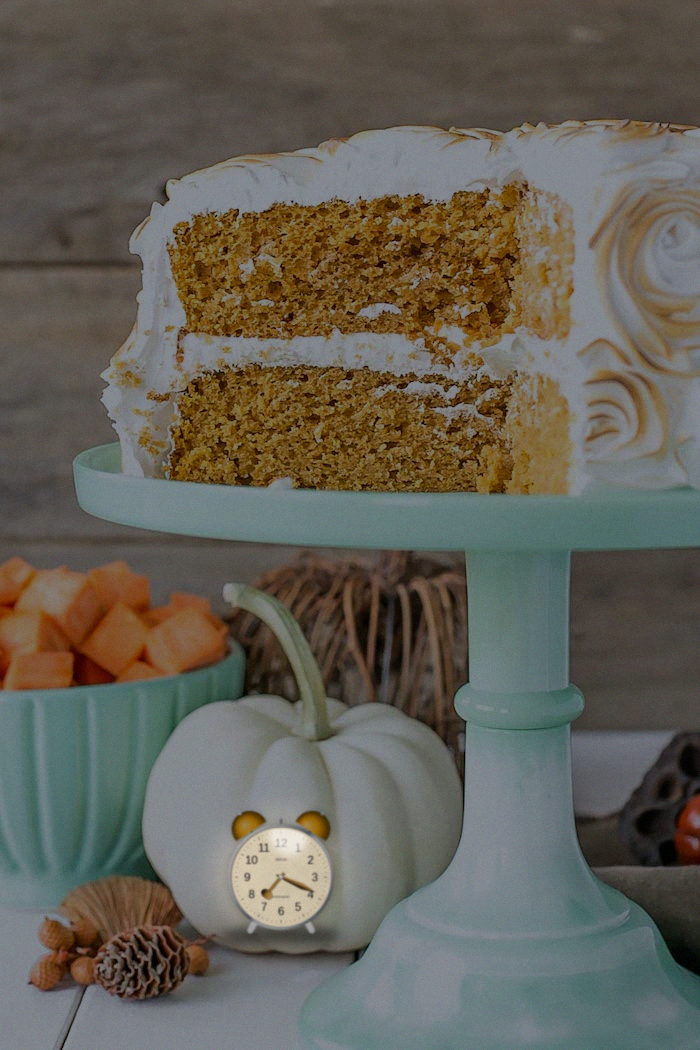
7:19
